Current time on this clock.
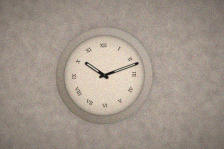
10:12
